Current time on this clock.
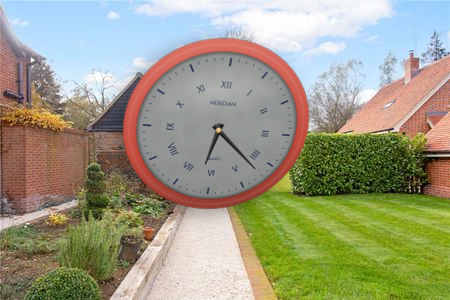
6:22
